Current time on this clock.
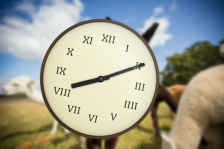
8:10
